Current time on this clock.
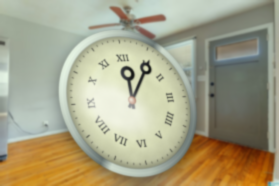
12:06
